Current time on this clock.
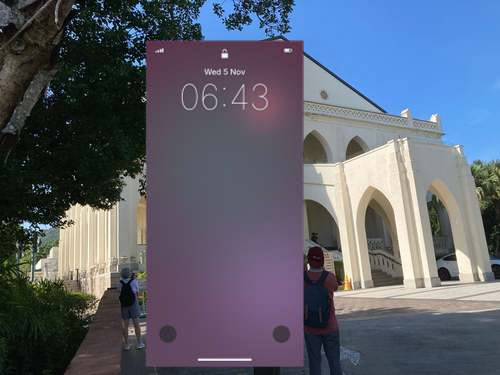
6:43
